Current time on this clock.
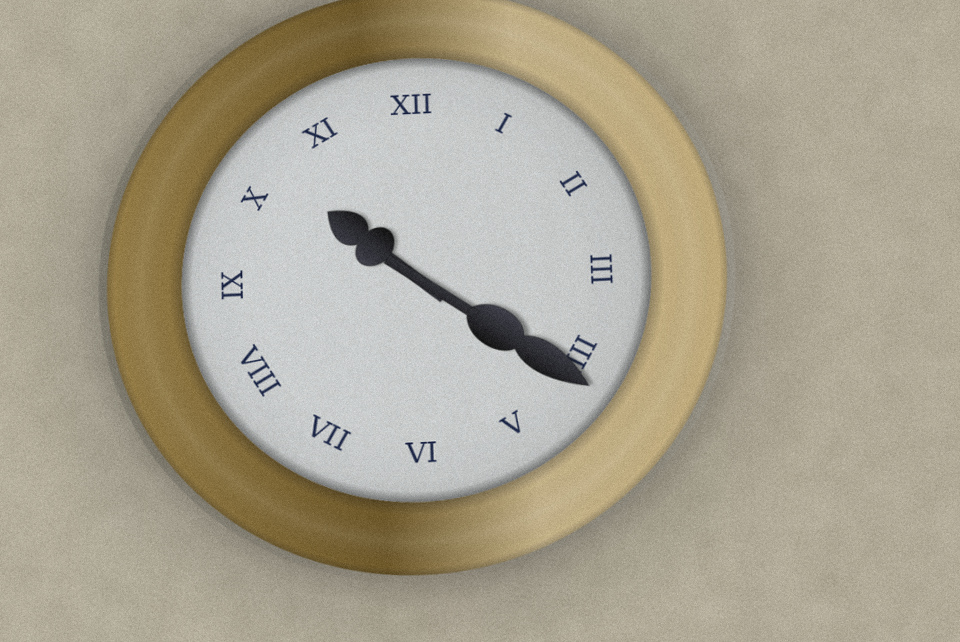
10:21
